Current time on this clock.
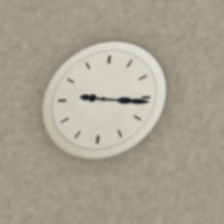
9:16
